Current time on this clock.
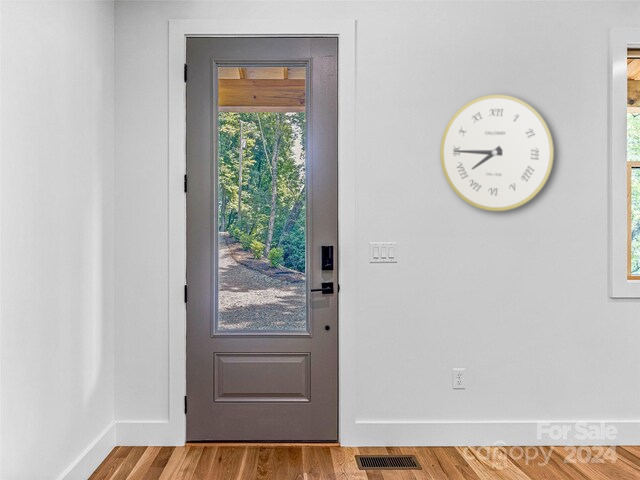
7:45
